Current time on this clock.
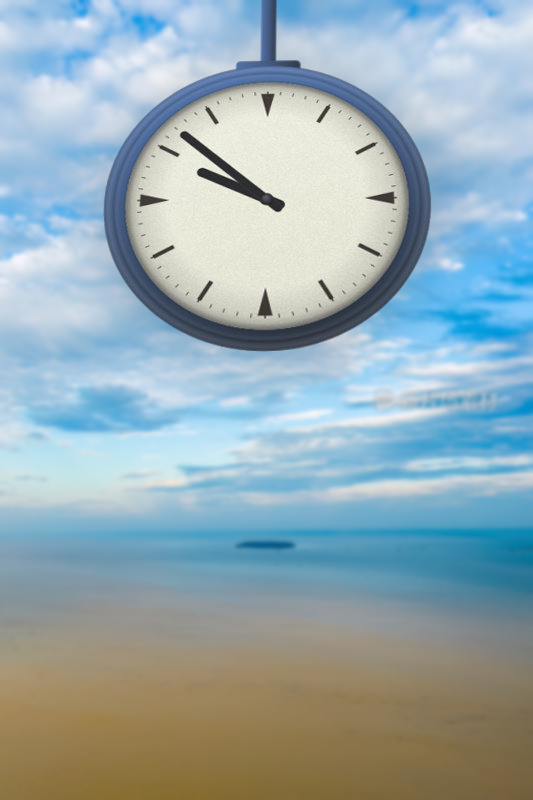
9:52
